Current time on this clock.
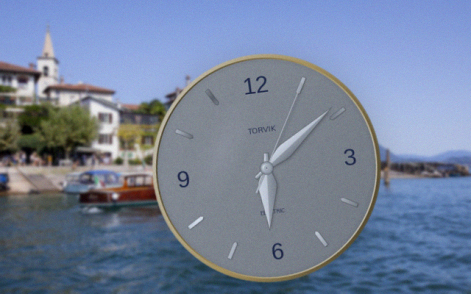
6:09:05
